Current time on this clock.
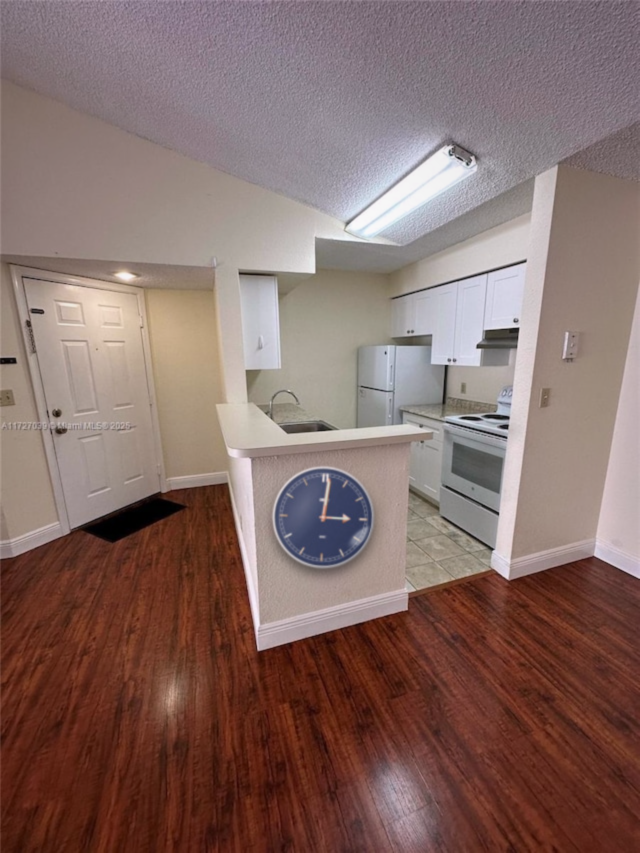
3:01
